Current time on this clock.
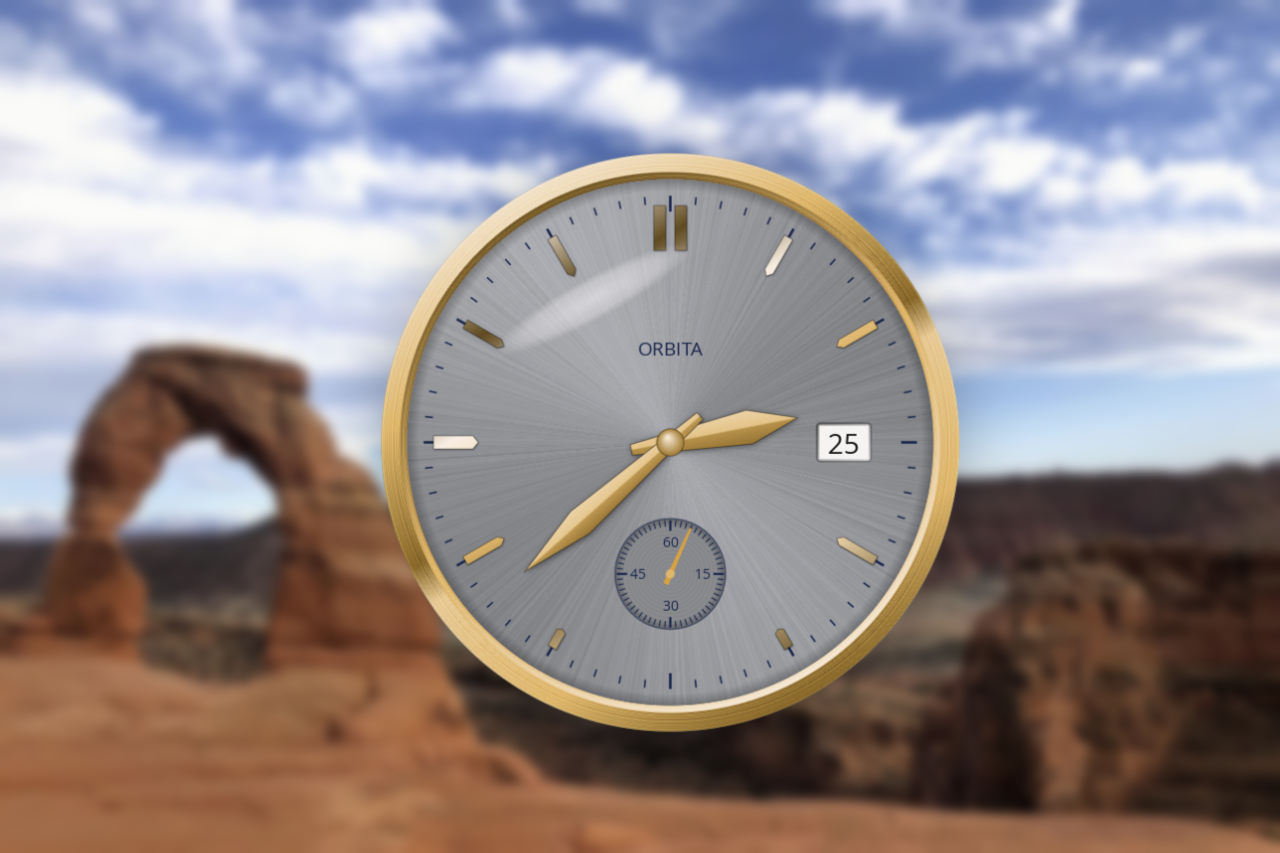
2:38:04
